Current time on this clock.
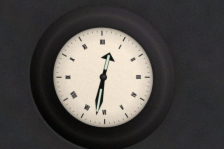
12:32
